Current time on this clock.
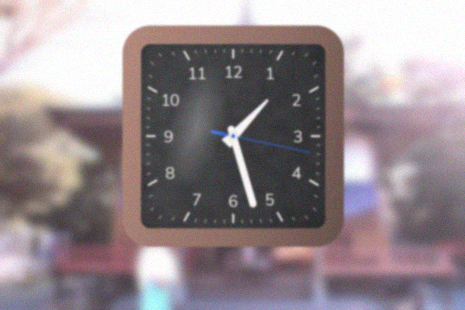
1:27:17
